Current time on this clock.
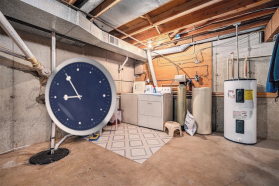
8:55
